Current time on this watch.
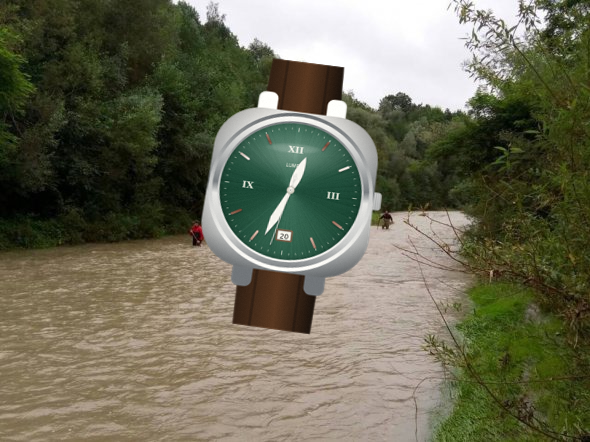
12:33:32
